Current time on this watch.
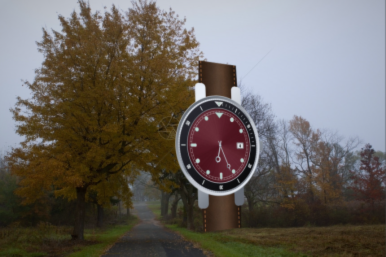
6:26
